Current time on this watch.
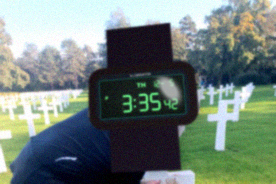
3:35:42
